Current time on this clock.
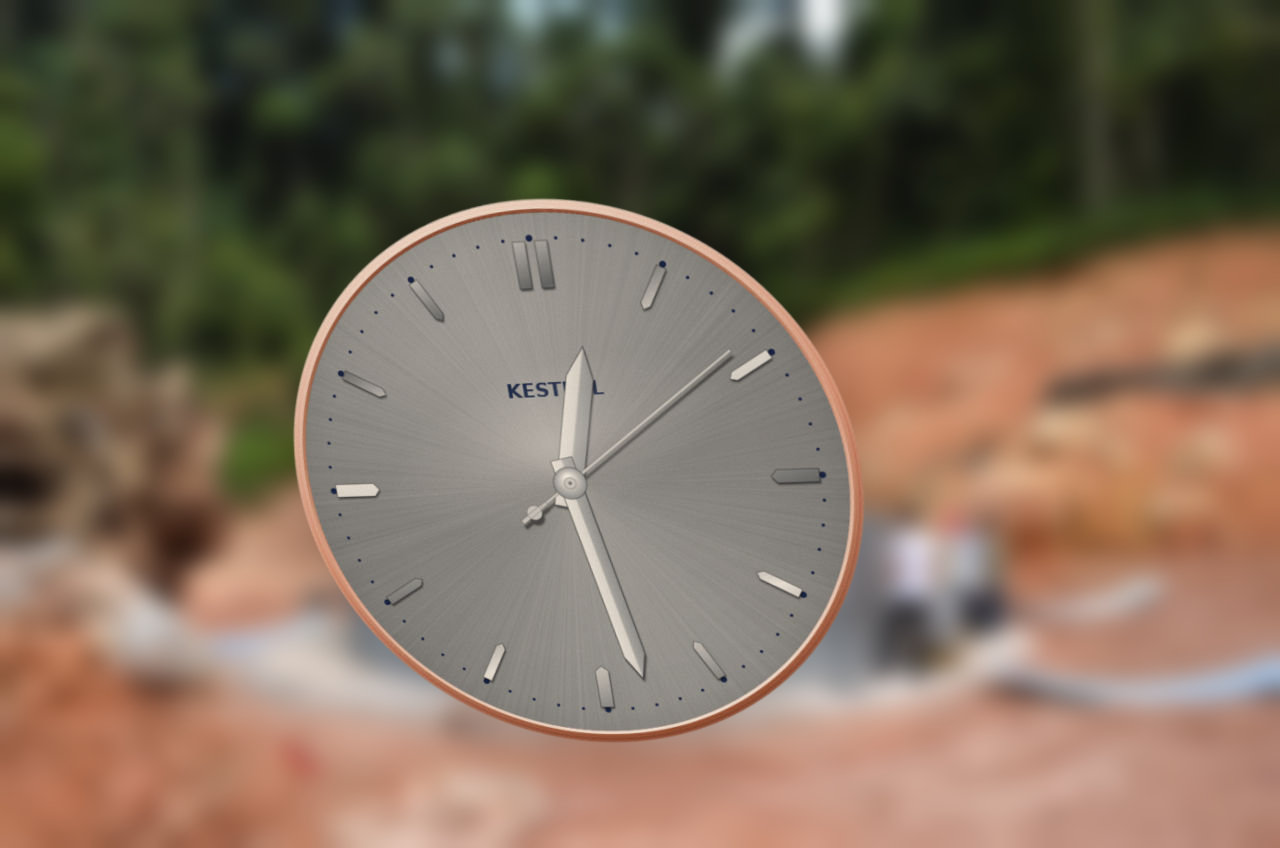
12:28:09
